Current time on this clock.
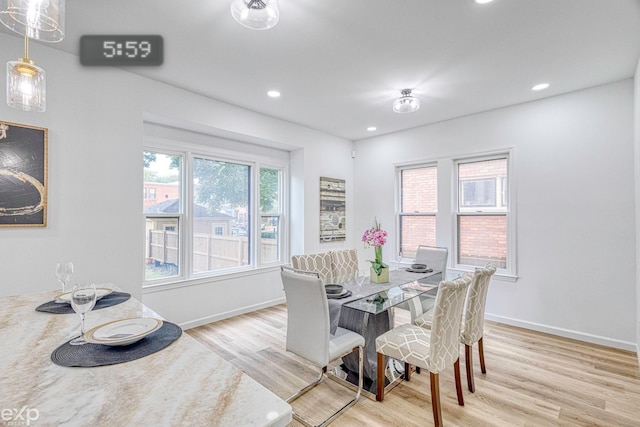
5:59
